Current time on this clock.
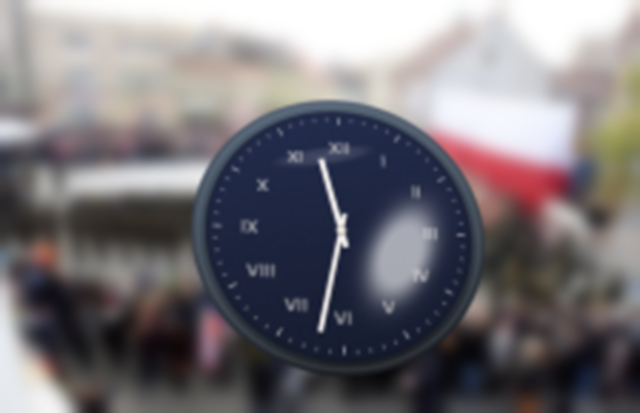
11:32
